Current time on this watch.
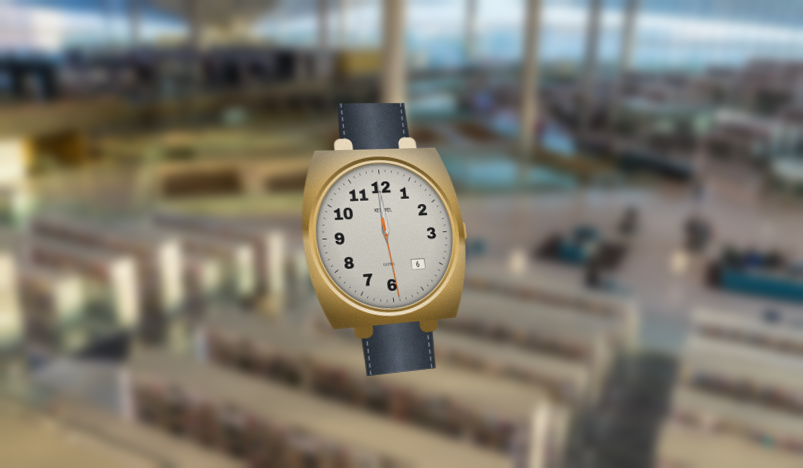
11:59:29
